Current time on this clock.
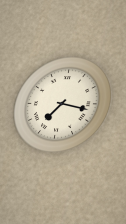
7:17
